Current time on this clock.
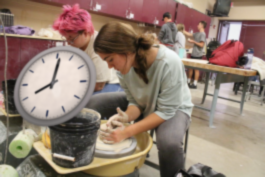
8:01
